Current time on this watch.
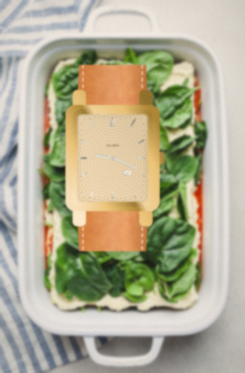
9:19
